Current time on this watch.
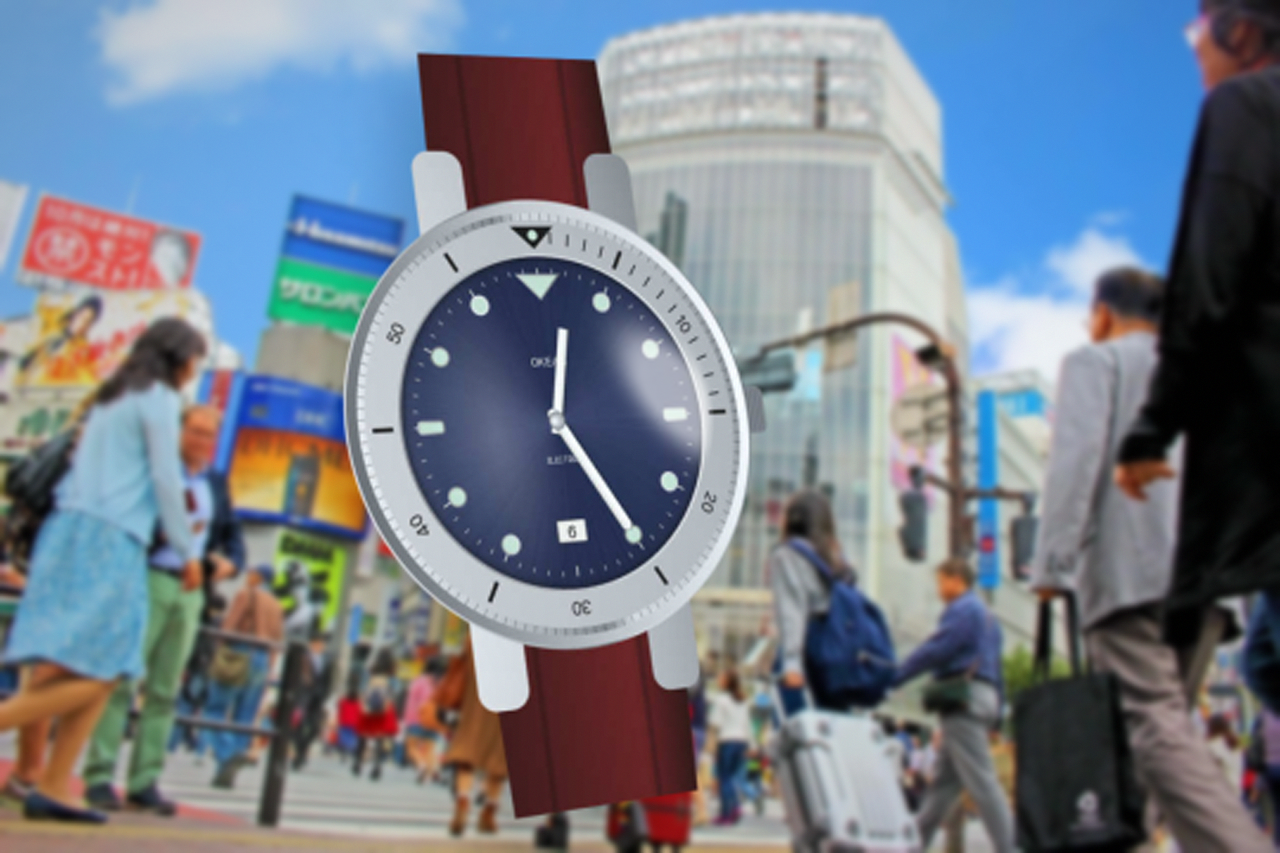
12:25
